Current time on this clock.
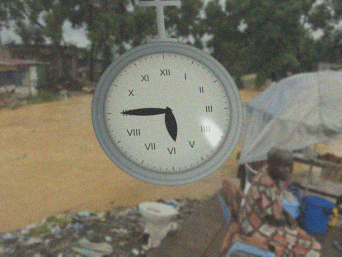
5:45
